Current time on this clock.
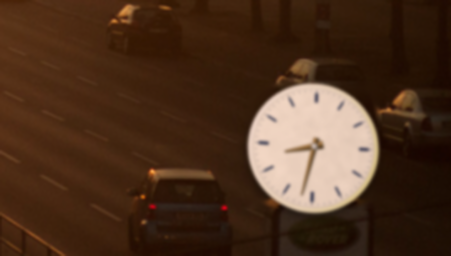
8:32
